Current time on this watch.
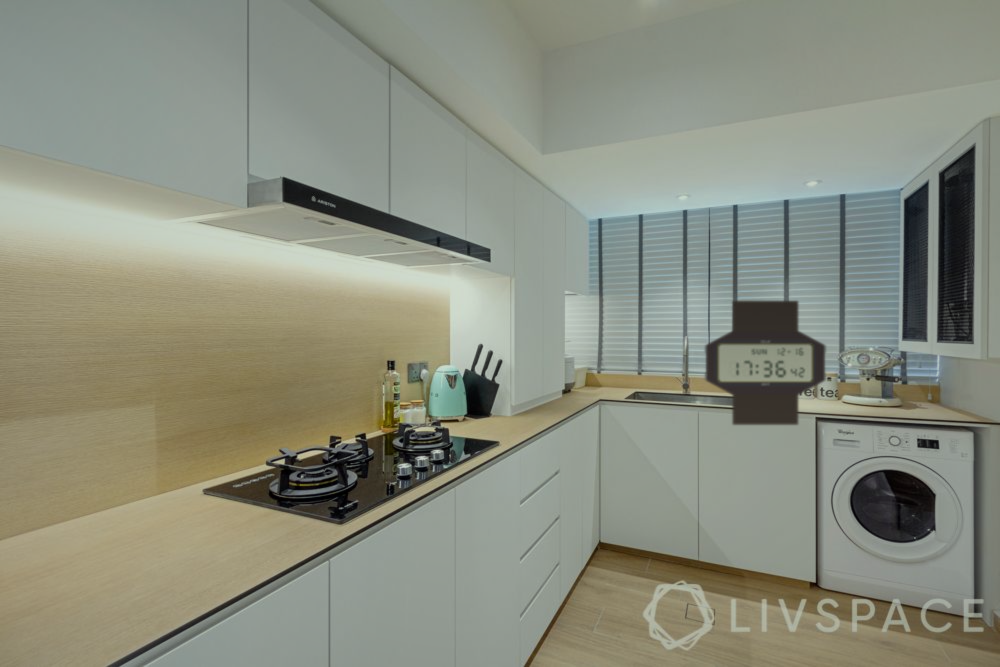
17:36
